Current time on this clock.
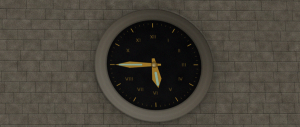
5:45
